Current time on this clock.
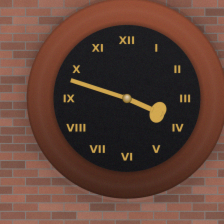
3:48
